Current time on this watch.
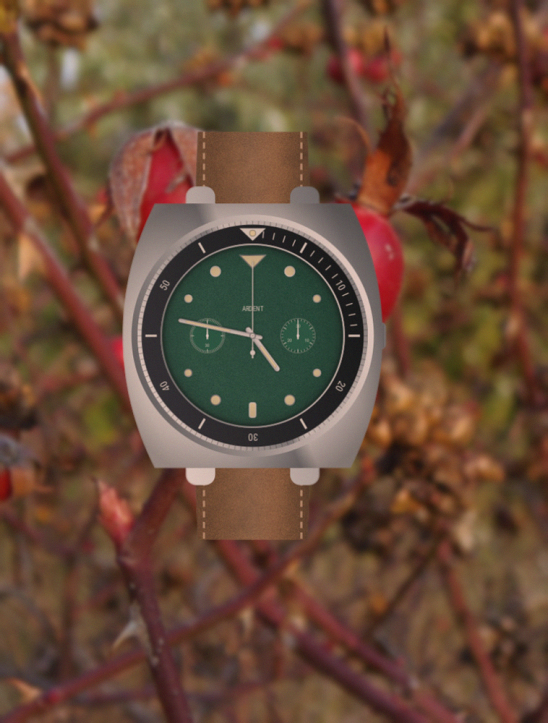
4:47
